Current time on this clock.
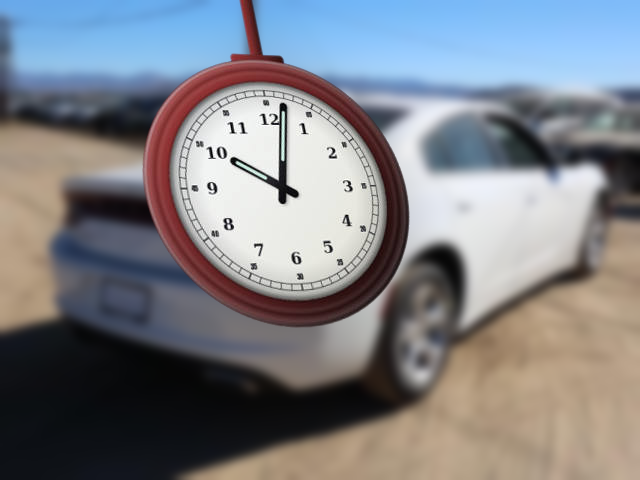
10:02
